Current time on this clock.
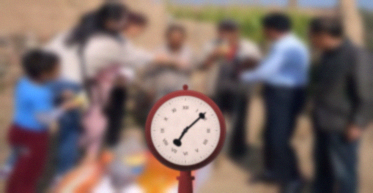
7:08
